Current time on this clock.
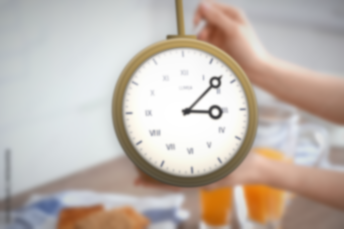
3:08
